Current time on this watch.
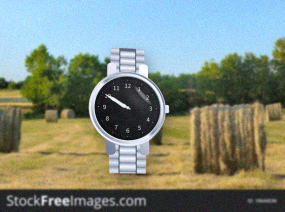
9:50
